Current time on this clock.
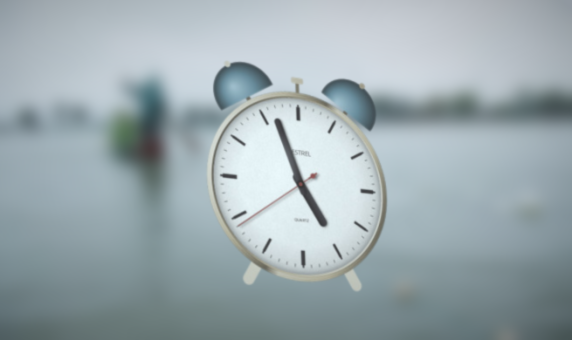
4:56:39
